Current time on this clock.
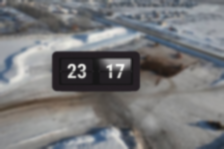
23:17
